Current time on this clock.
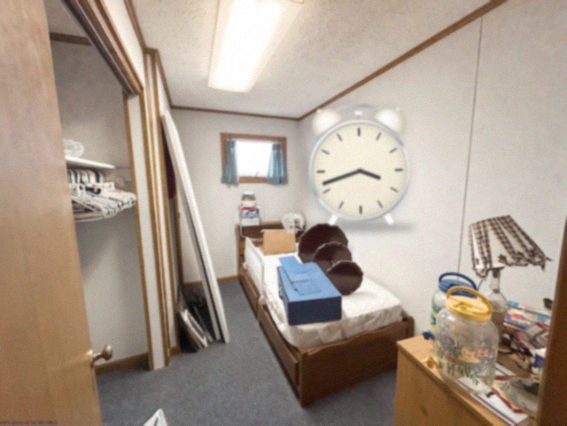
3:42
